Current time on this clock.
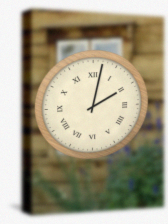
2:02
